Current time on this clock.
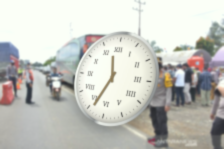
11:34
